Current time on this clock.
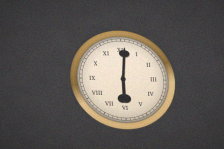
6:01
